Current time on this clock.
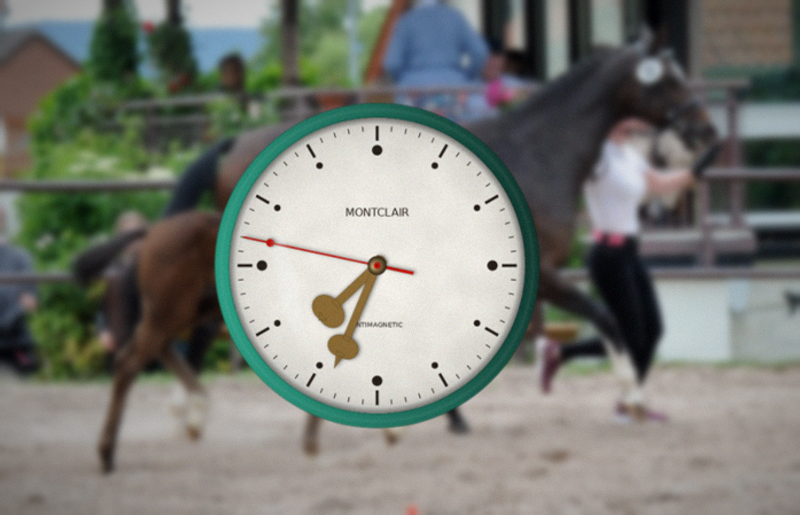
7:33:47
